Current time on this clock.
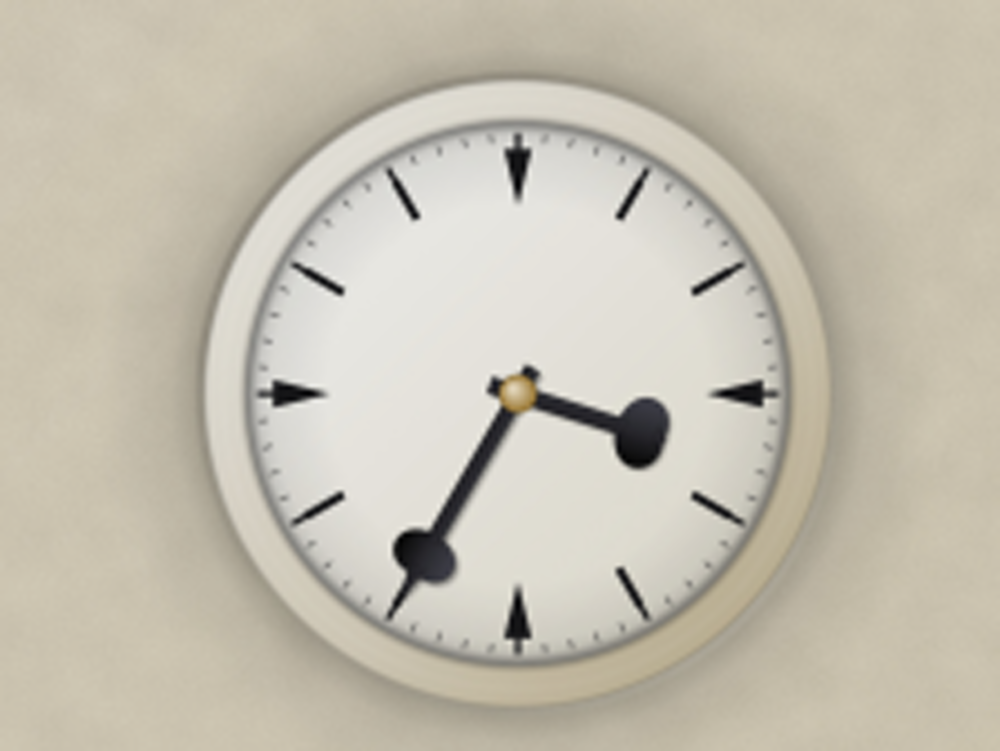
3:35
